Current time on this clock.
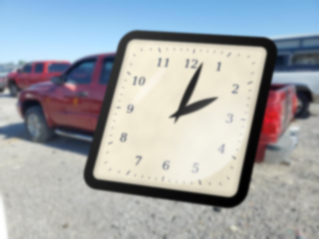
2:02
